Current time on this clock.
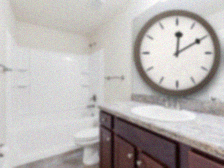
12:10
